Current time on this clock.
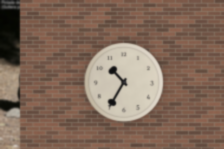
10:35
